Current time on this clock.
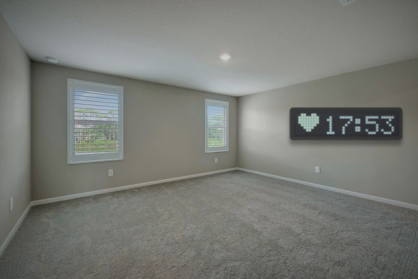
17:53
